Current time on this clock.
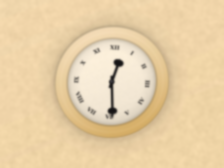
12:29
